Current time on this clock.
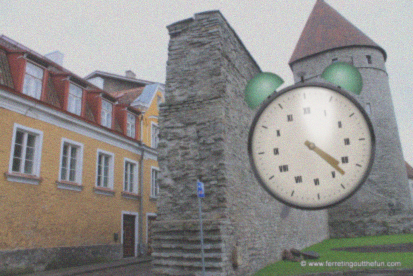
4:23
